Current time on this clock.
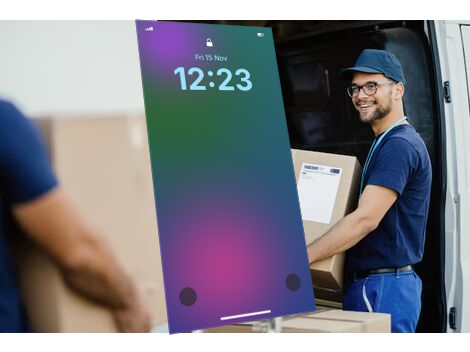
12:23
